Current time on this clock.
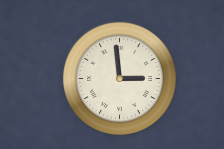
2:59
